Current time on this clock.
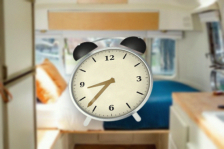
8:37
